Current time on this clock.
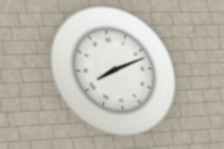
8:12
